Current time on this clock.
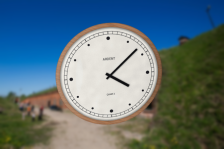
4:08
